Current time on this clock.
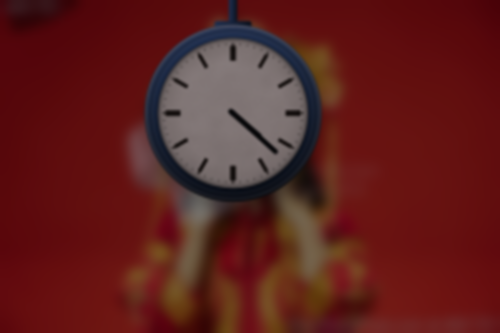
4:22
